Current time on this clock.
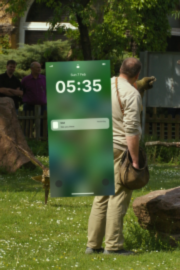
5:35
